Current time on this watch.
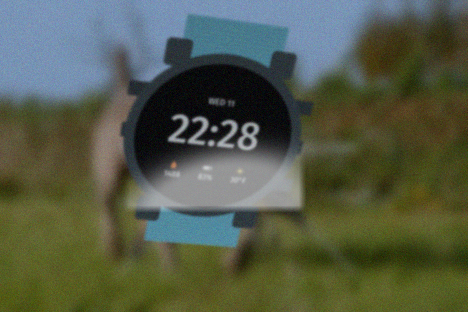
22:28
